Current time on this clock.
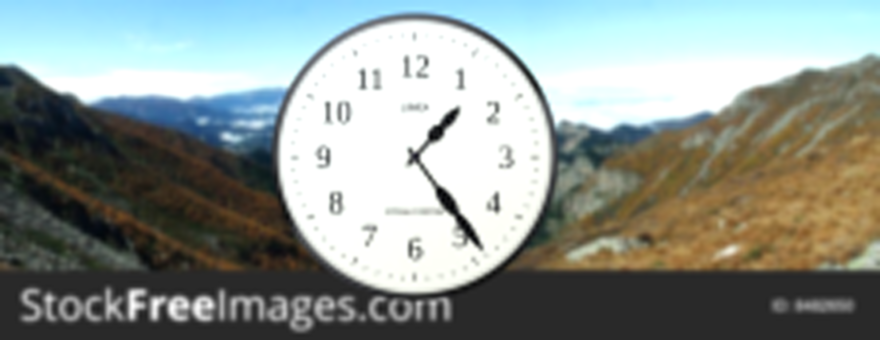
1:24
